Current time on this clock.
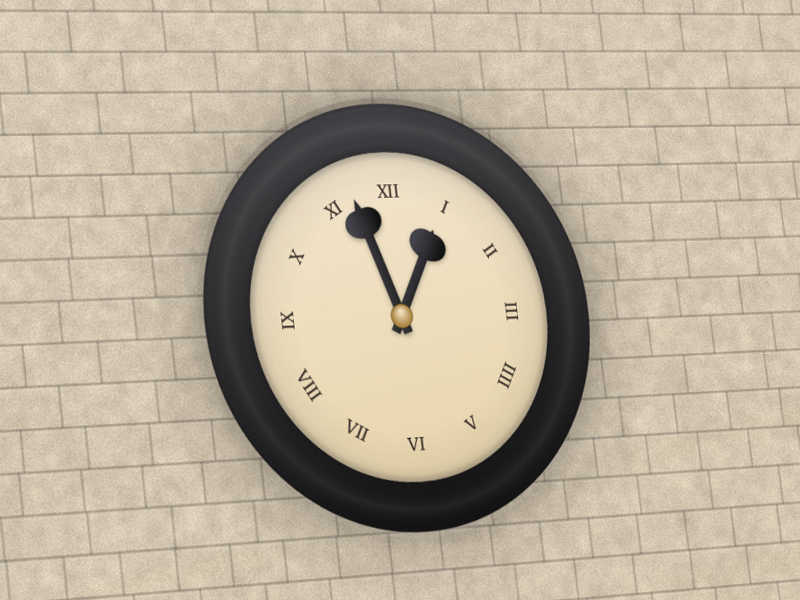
12:57
